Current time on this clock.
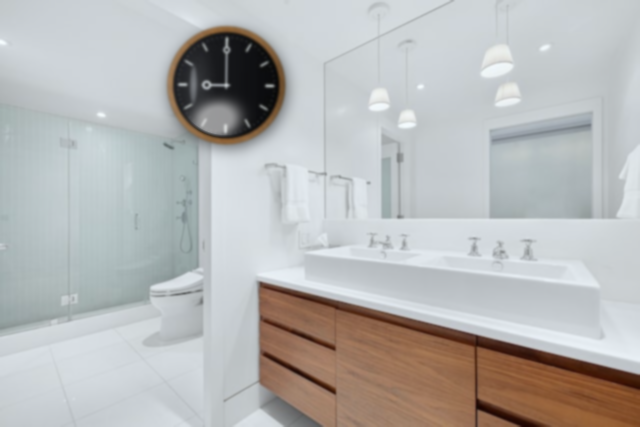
9:00
